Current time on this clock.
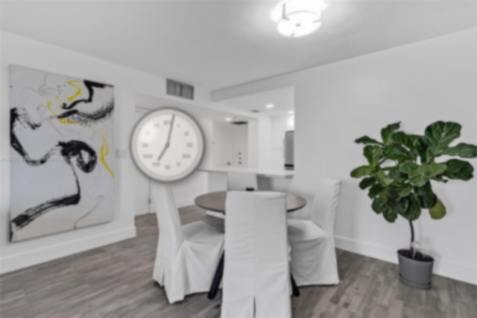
7:02
